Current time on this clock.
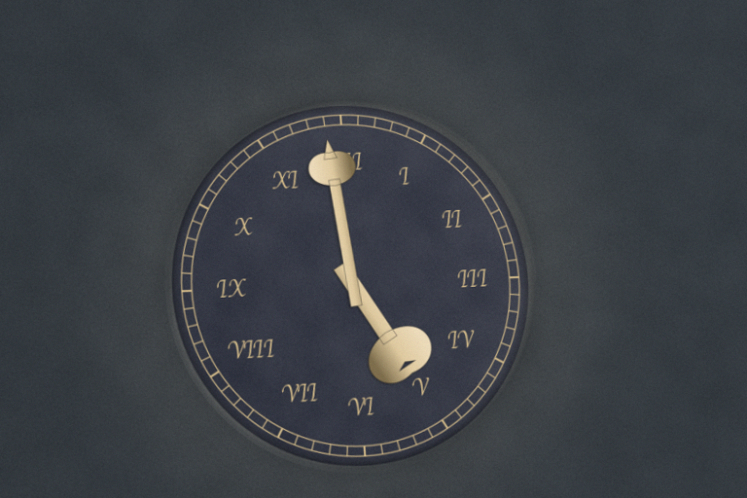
4:59
